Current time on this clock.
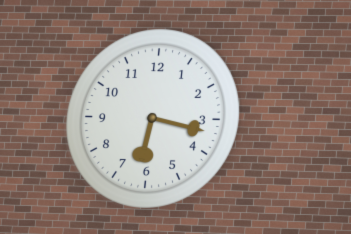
6:17
